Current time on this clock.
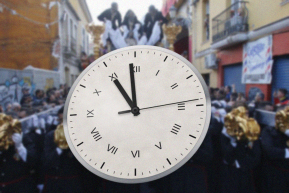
10:59:14
